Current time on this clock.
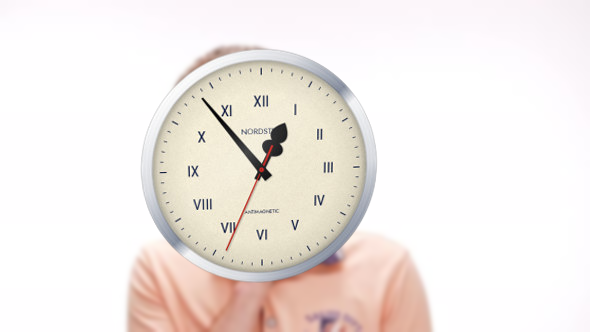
12:53:34
